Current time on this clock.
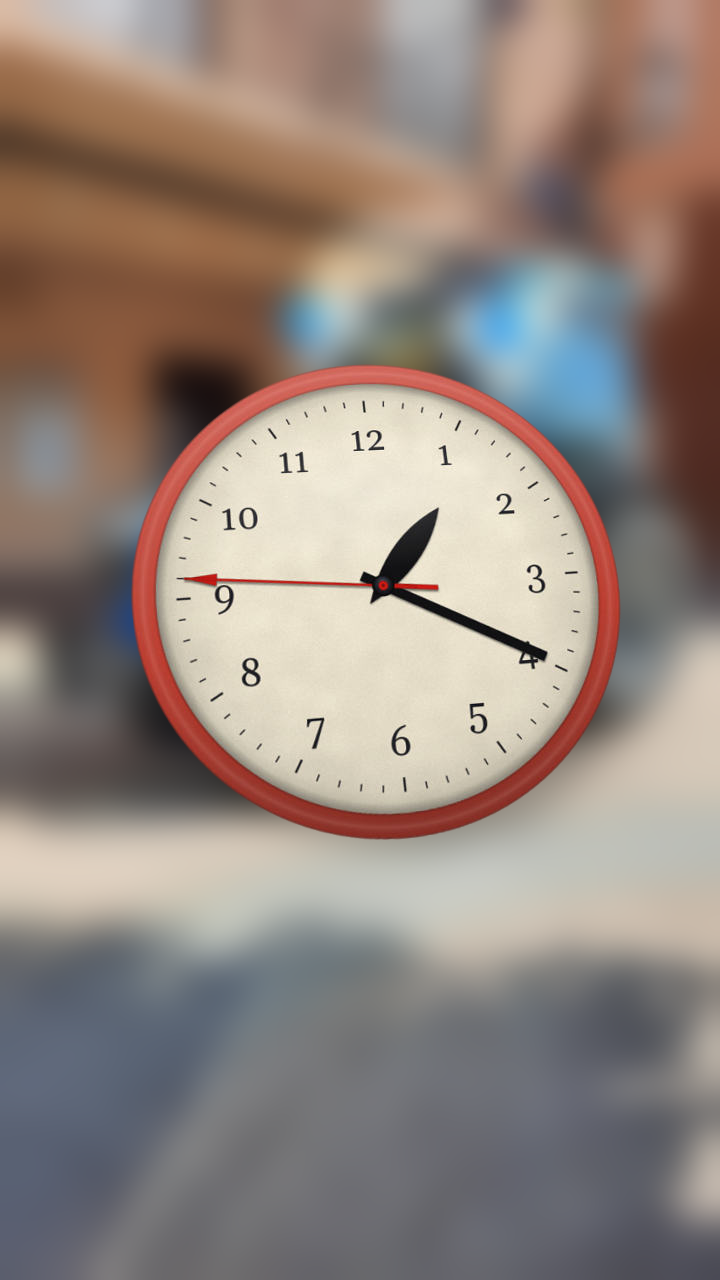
1:19:46
